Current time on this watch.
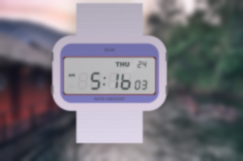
5:16
